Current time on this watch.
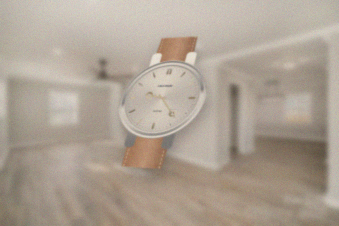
9:23
